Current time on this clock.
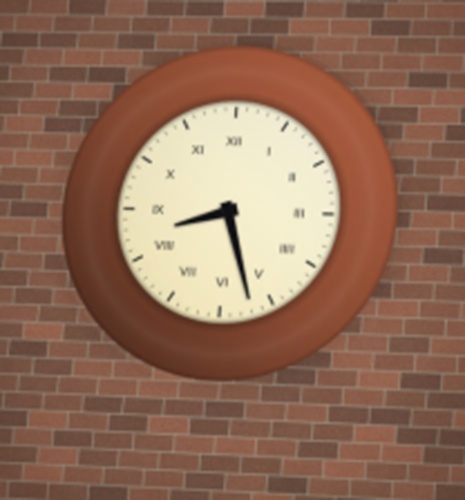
8:27
